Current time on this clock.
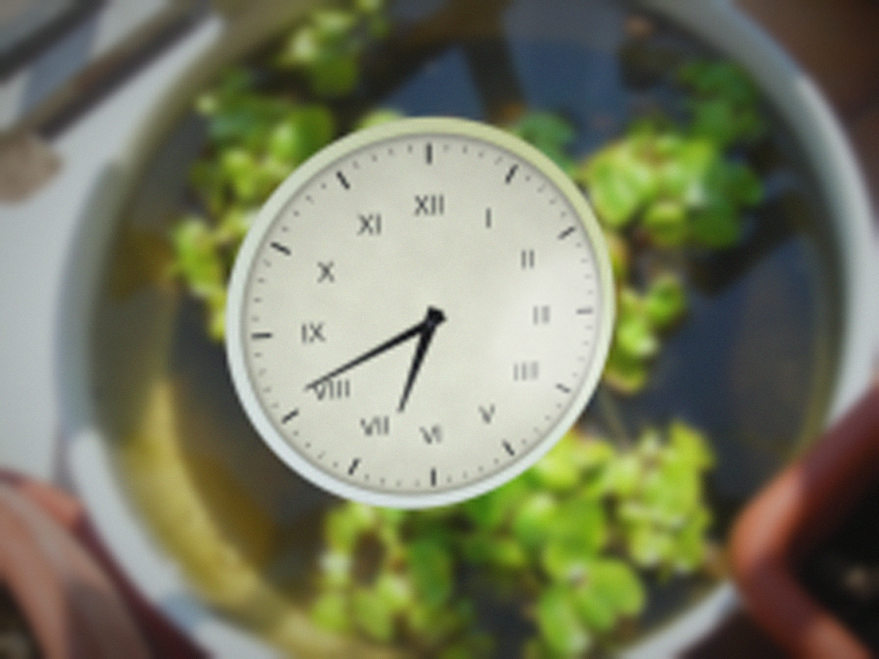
6:41
